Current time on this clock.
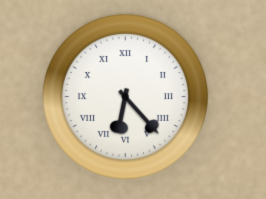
6:23
